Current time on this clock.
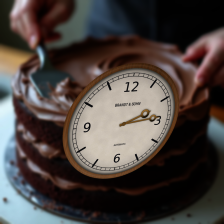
2:14
